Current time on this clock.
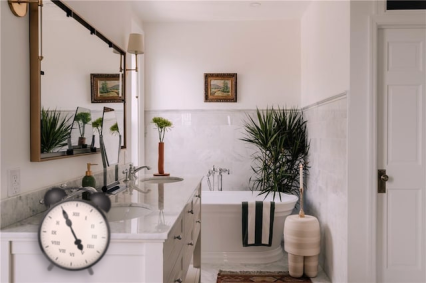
4:55
